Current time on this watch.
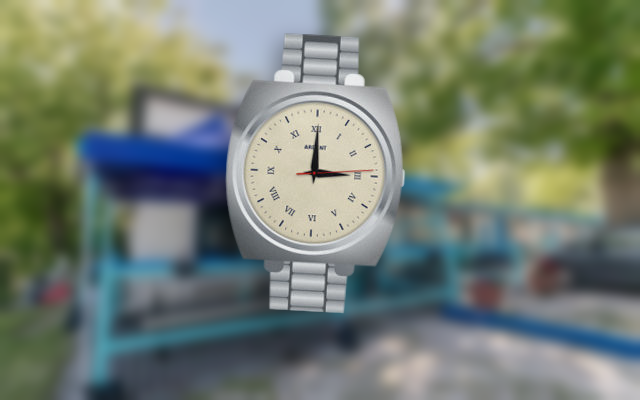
3:00:14
